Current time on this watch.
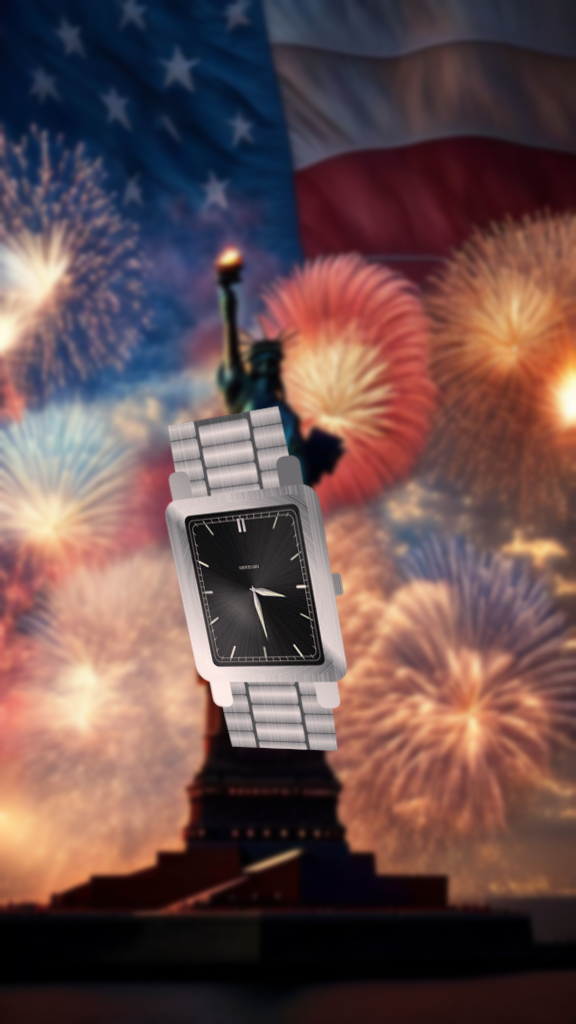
3:29
